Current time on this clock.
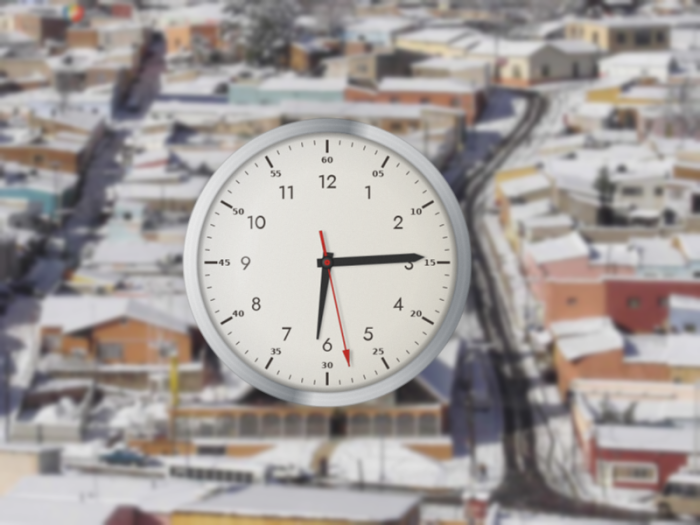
6:14:28
